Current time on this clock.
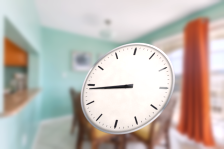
8:44
